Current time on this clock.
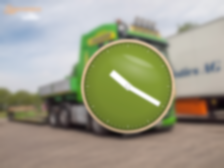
10:20
